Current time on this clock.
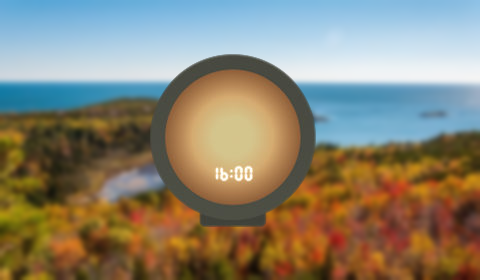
16:00
